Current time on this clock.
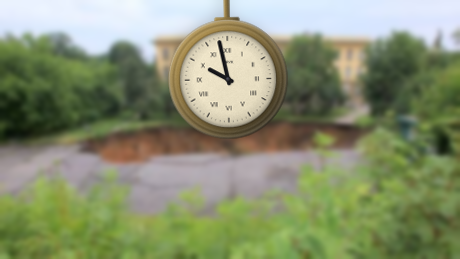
9:58
